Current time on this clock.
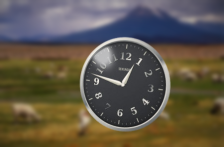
12:47
